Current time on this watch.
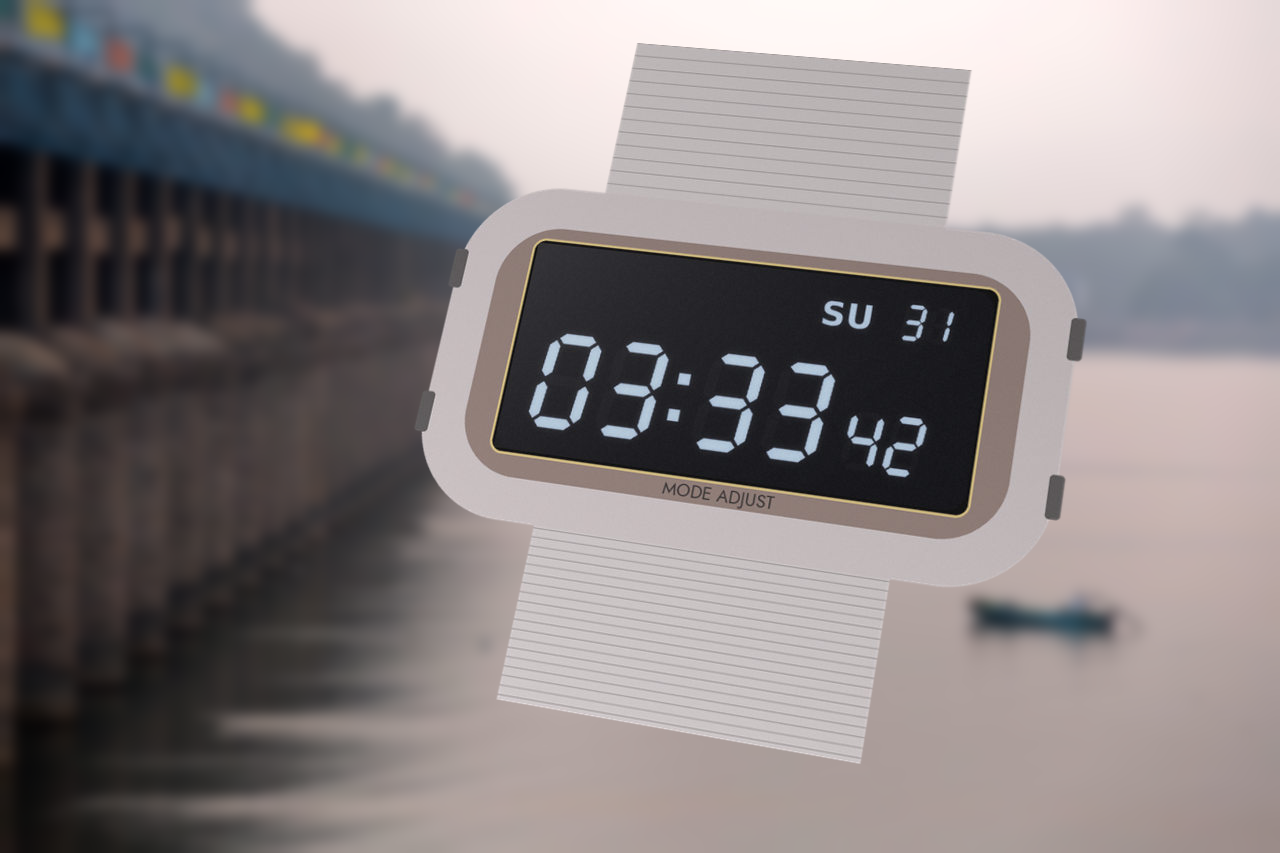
3:33:42
